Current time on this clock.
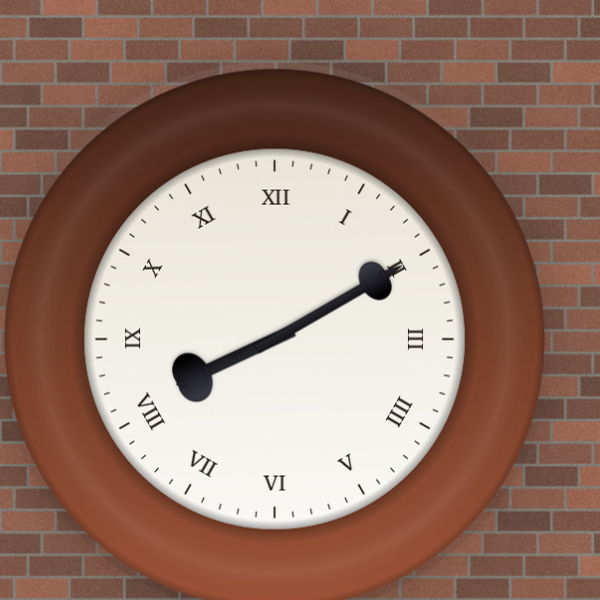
8:10
